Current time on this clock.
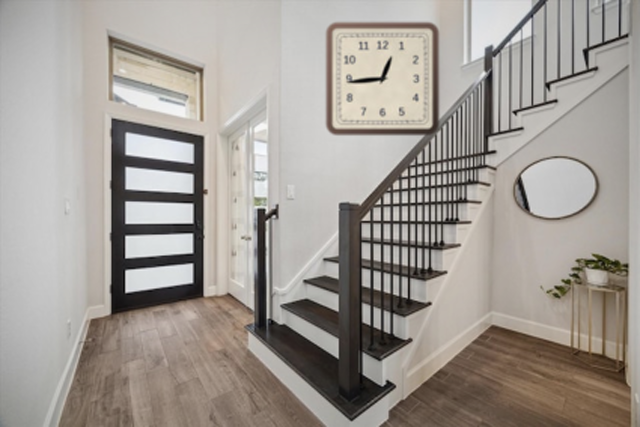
12:44
